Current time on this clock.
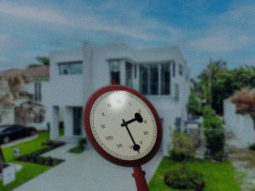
2:28
